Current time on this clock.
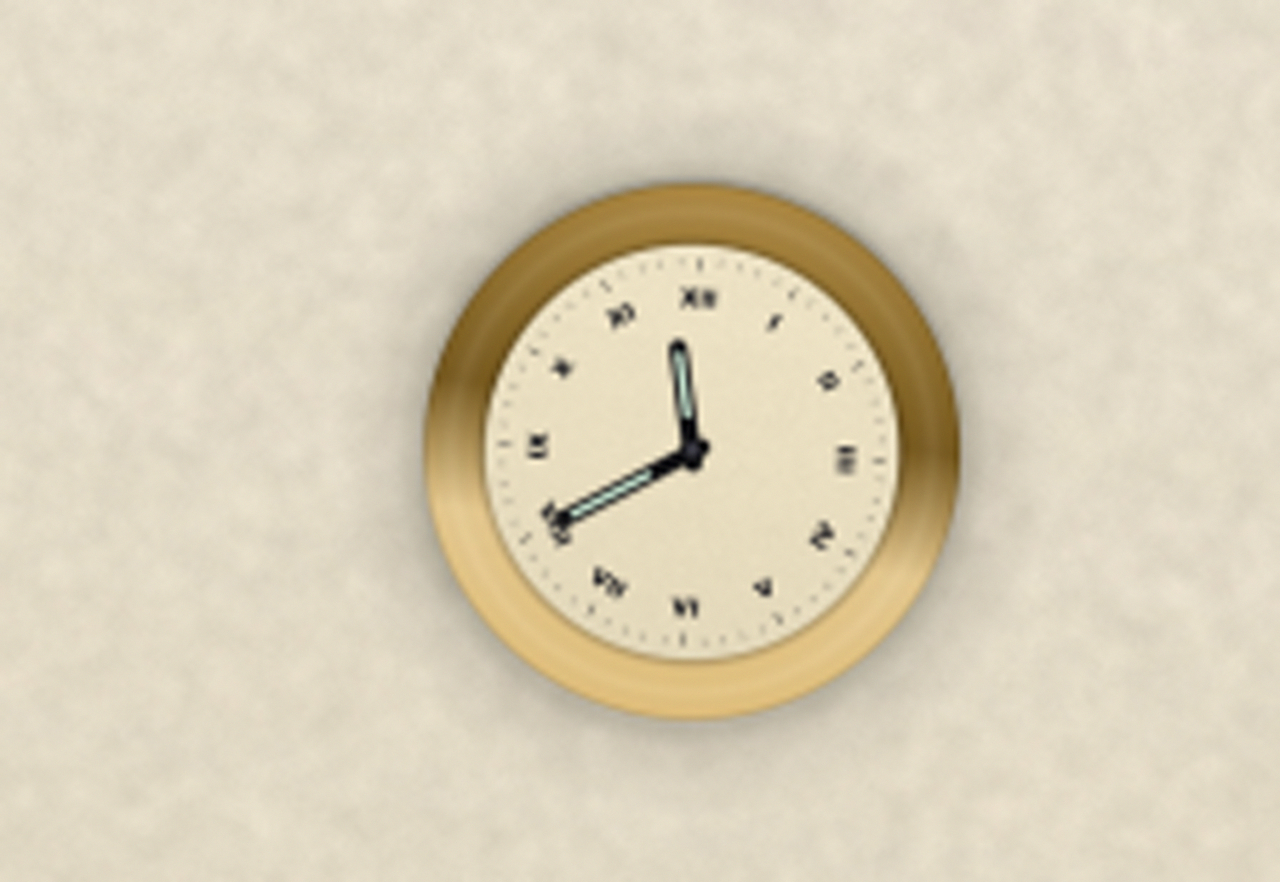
11:40
